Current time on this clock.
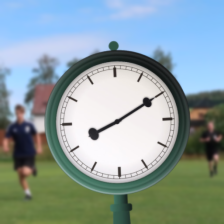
8:10
